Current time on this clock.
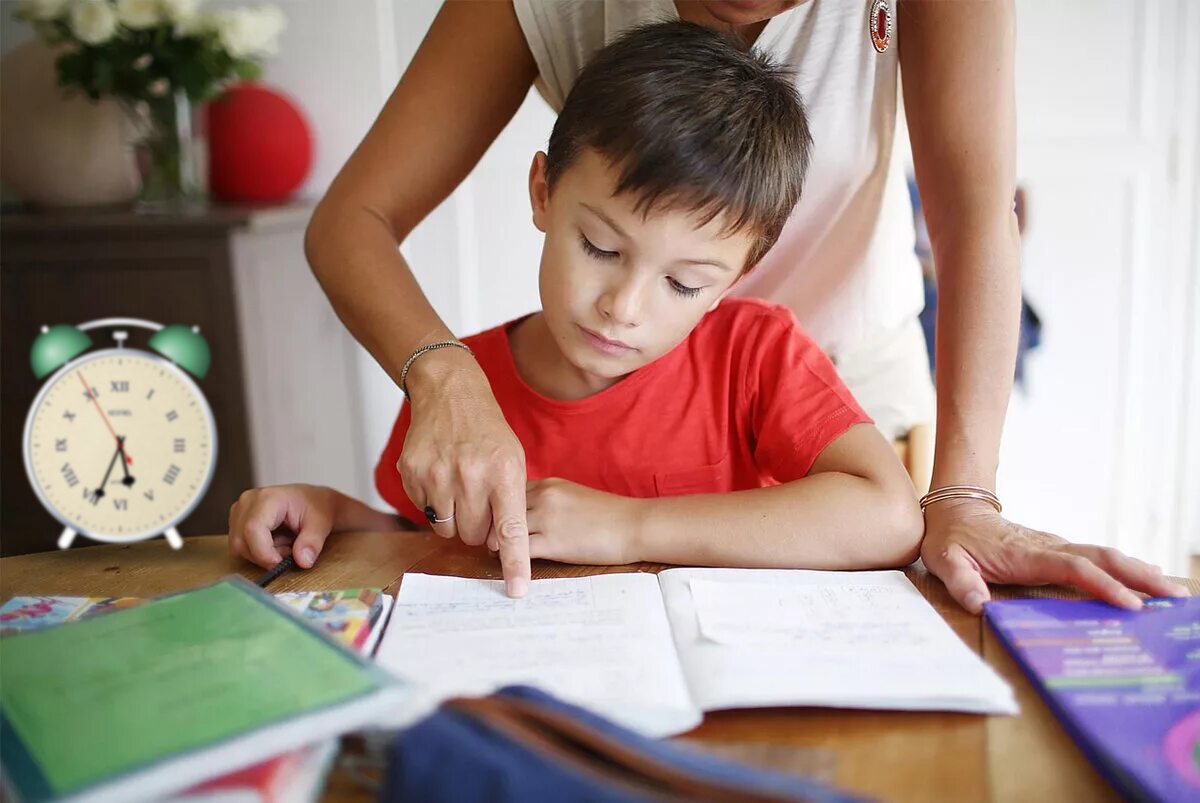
5:33:55
